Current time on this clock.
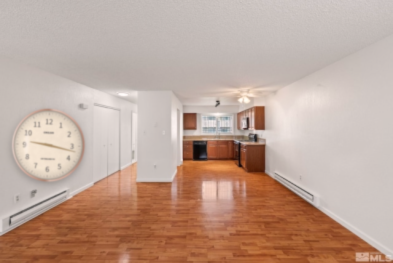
9:17
